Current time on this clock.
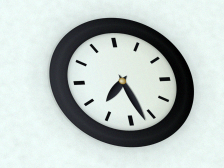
7:27
